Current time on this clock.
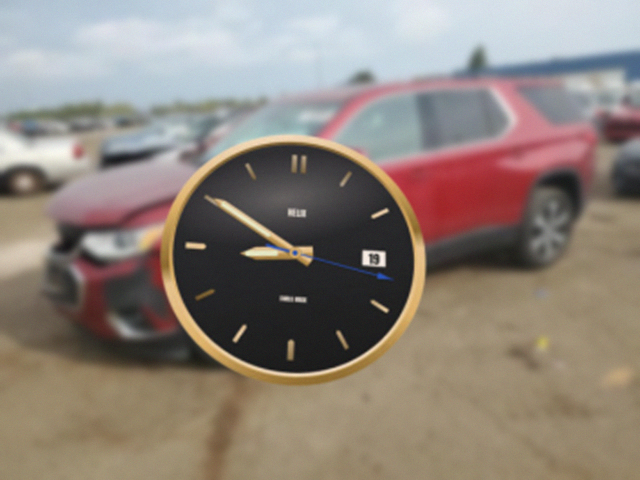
8:50:17
